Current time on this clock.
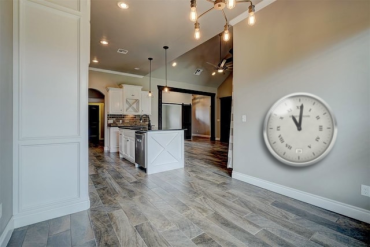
11:01
